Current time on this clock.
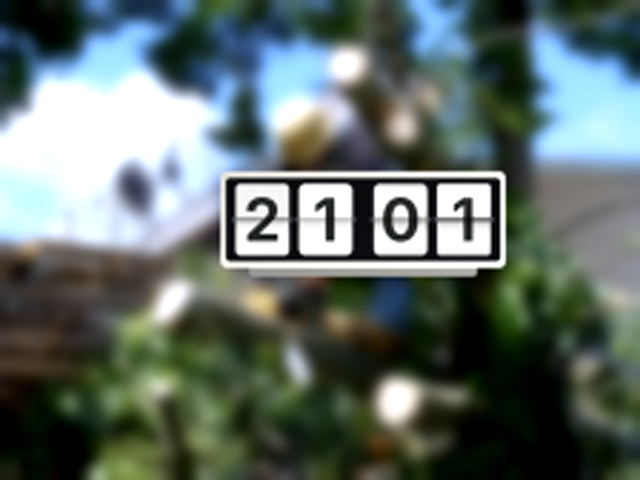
21:01
